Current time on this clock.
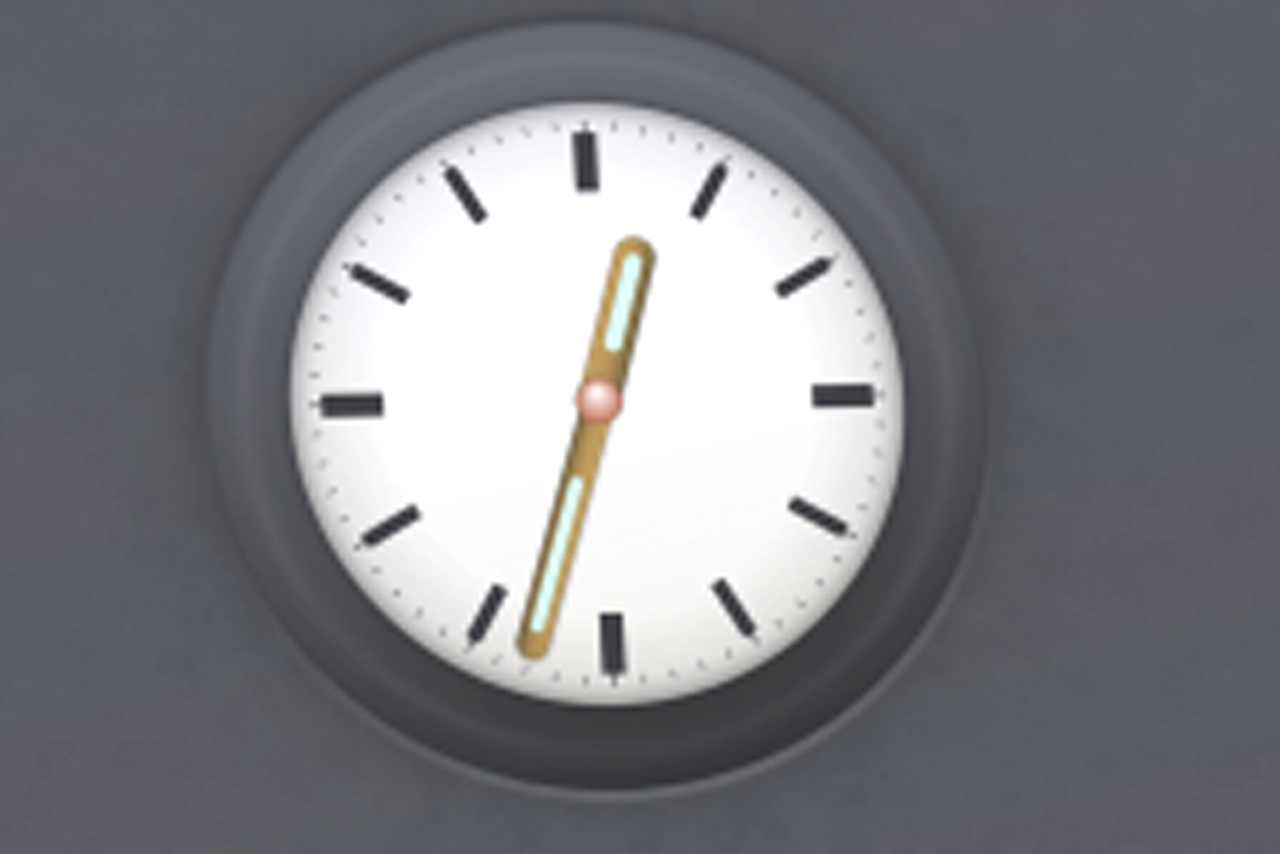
12:33
